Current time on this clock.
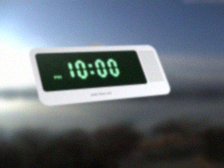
10:00
